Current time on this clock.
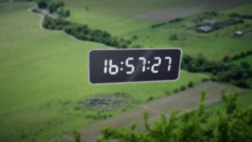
16:57:27
